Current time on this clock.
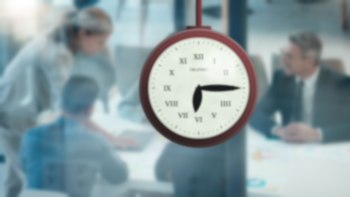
6:15
